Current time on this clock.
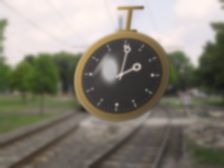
2:01
